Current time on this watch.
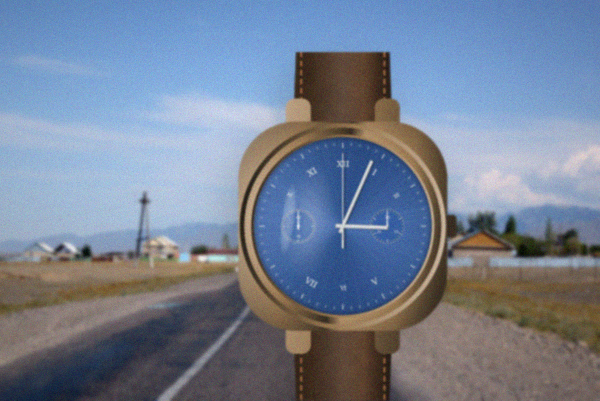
3:04
